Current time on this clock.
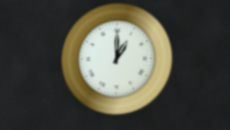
1:00
